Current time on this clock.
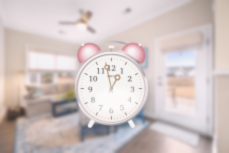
12:58
